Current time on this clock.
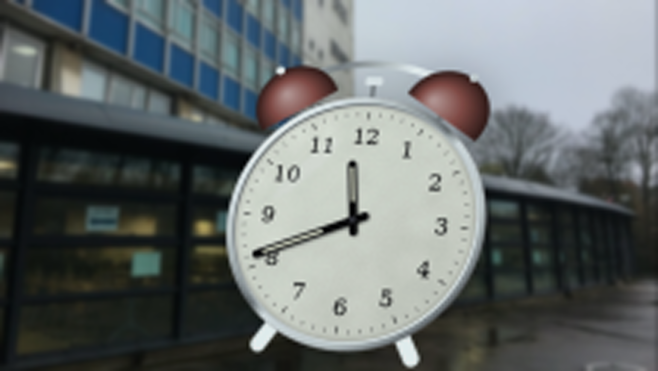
11:41
